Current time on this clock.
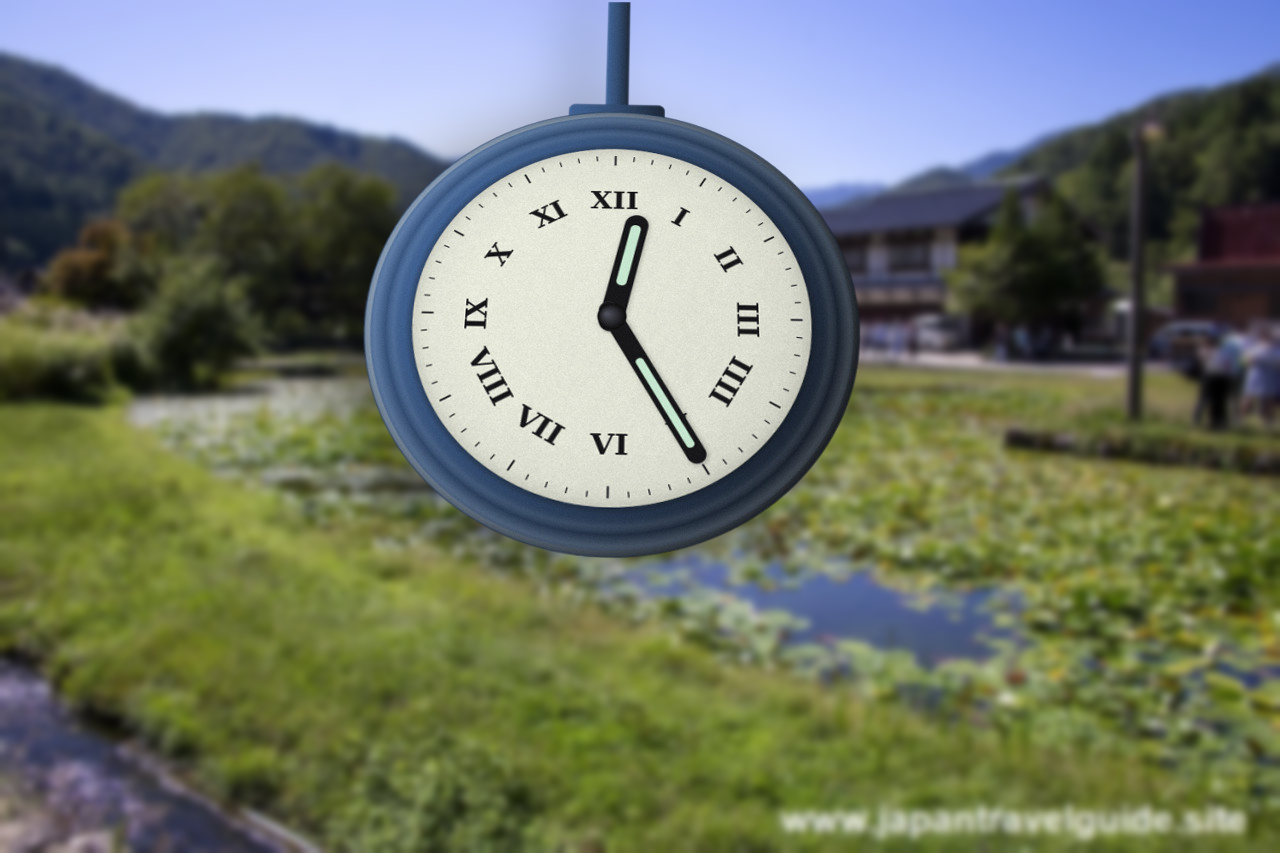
12:25
